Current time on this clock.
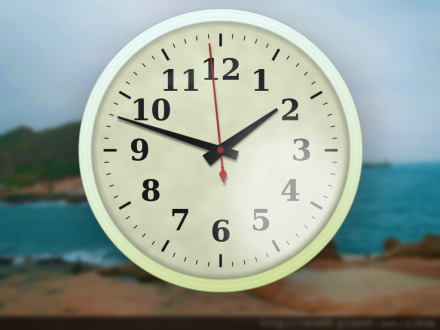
1:47:59
